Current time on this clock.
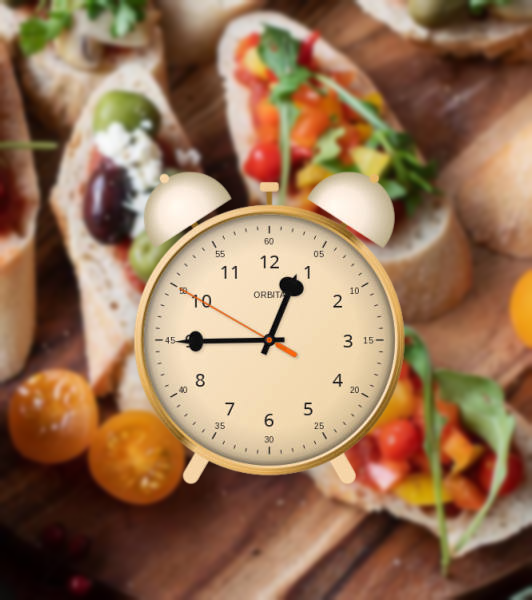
12:44:50
